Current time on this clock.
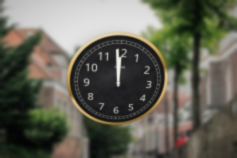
11:59
